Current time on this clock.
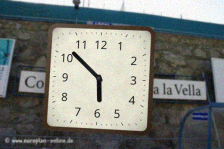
5:52
